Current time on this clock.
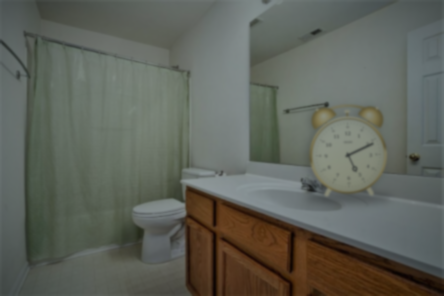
5:11
